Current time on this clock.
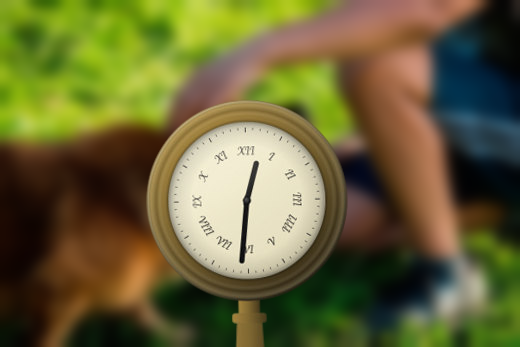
12:31
